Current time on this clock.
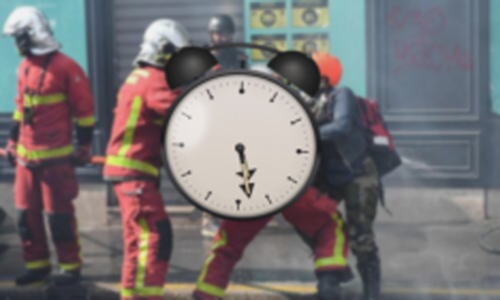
5:28
